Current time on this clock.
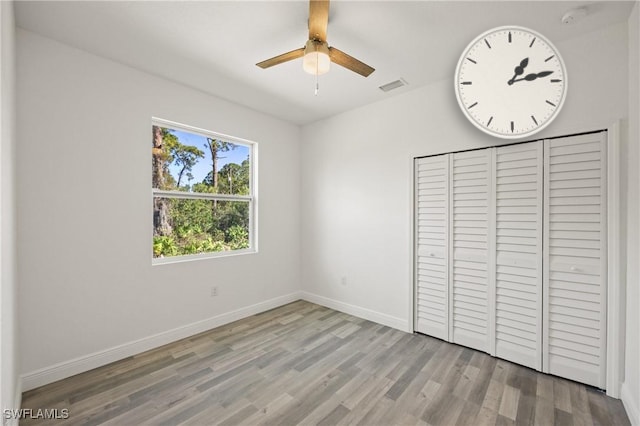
1:13
